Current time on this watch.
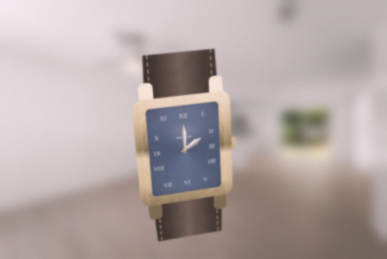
2:00
